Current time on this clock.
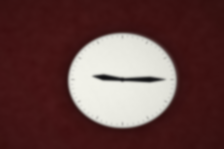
9:15
